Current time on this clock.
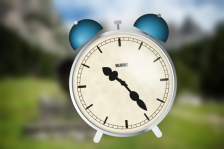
10:24
